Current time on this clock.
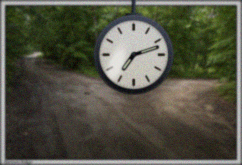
7:12
